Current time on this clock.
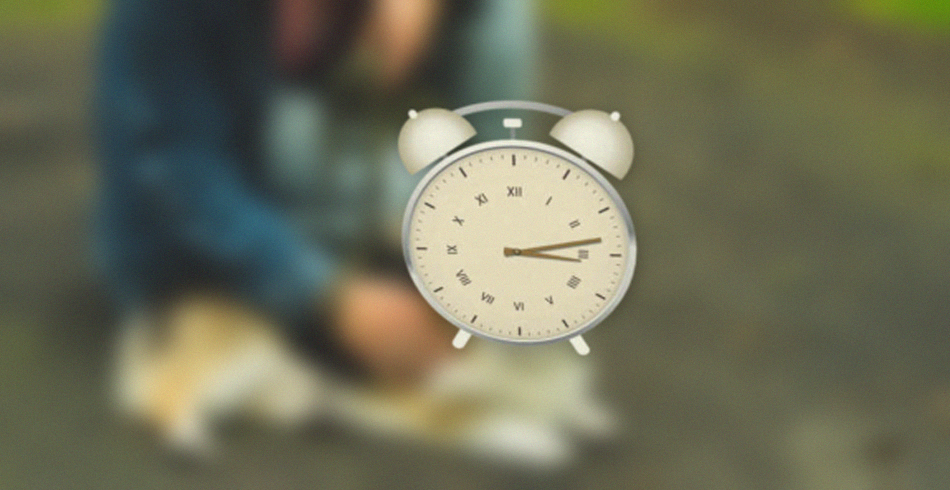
3:13
